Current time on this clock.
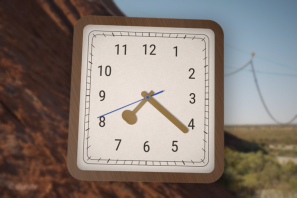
7:21:41
